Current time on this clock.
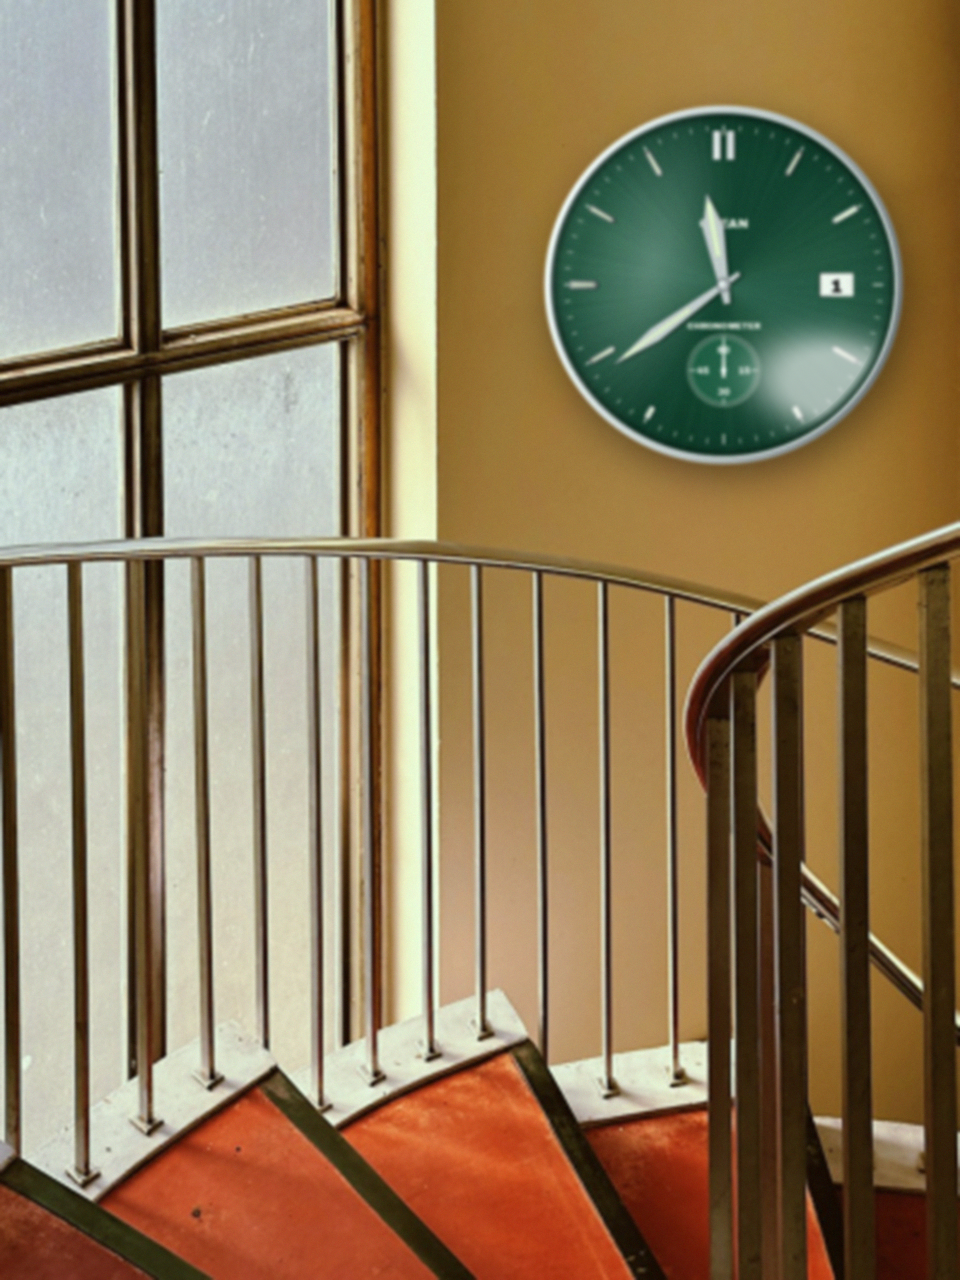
11:39
